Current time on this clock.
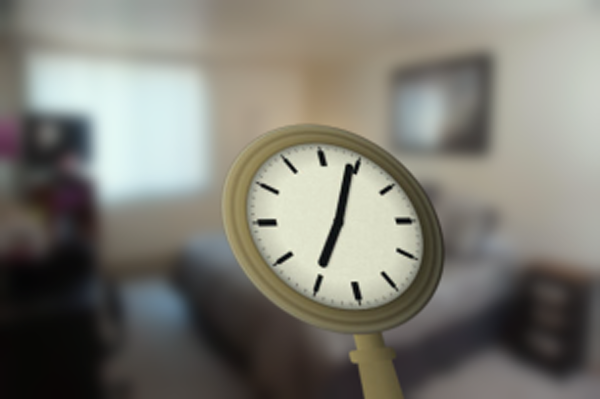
7:04
